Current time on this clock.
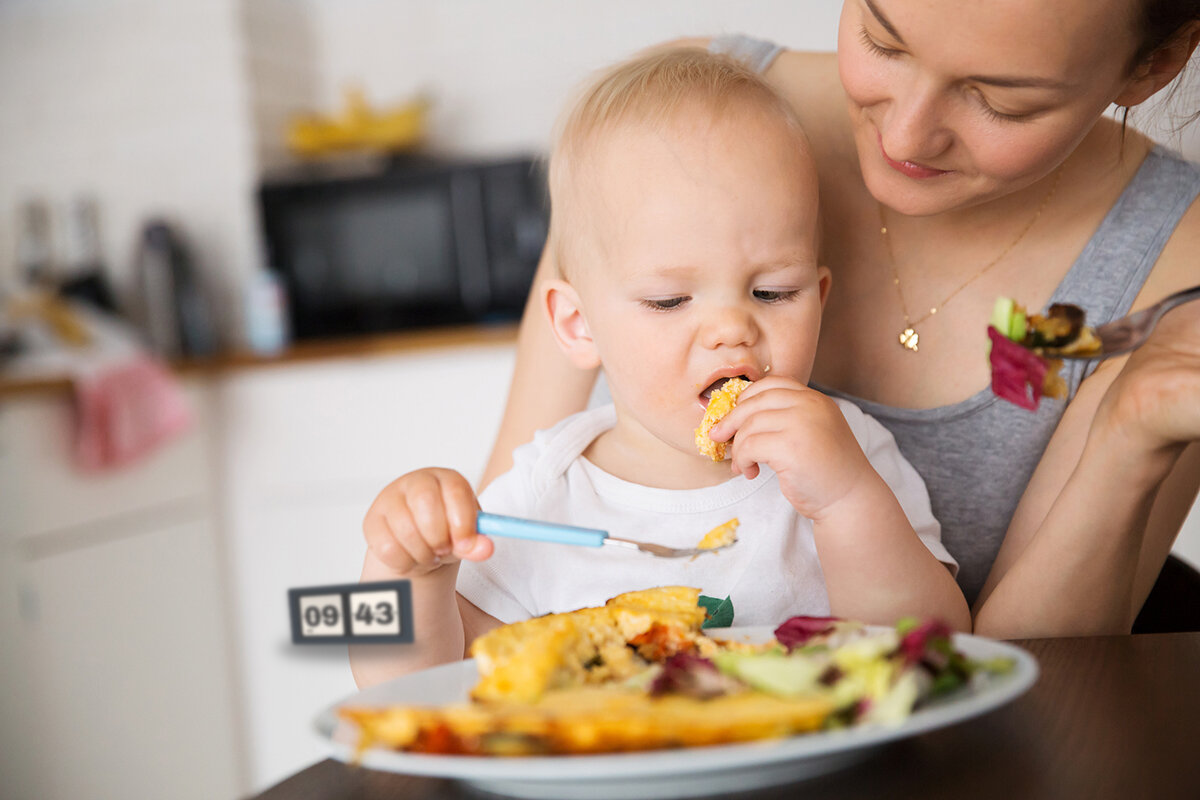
9:43
